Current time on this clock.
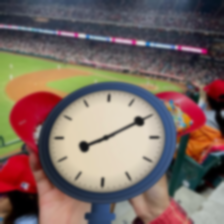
8:10
